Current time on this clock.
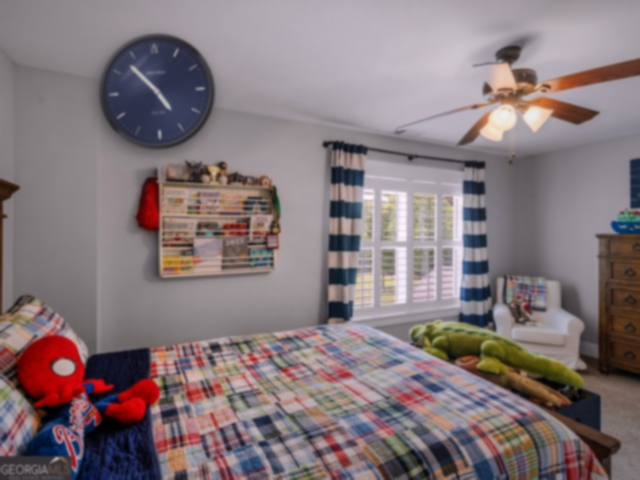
4:53
